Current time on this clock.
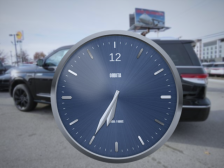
6:35
